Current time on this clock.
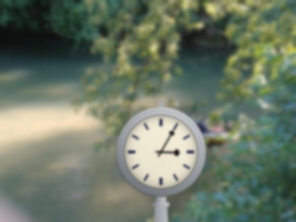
3:05
